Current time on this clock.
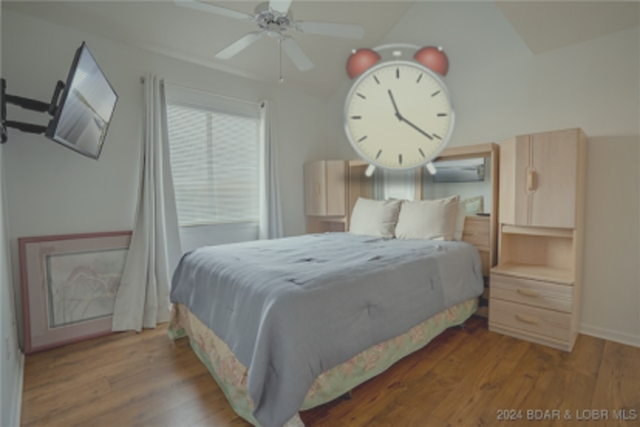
11:21
